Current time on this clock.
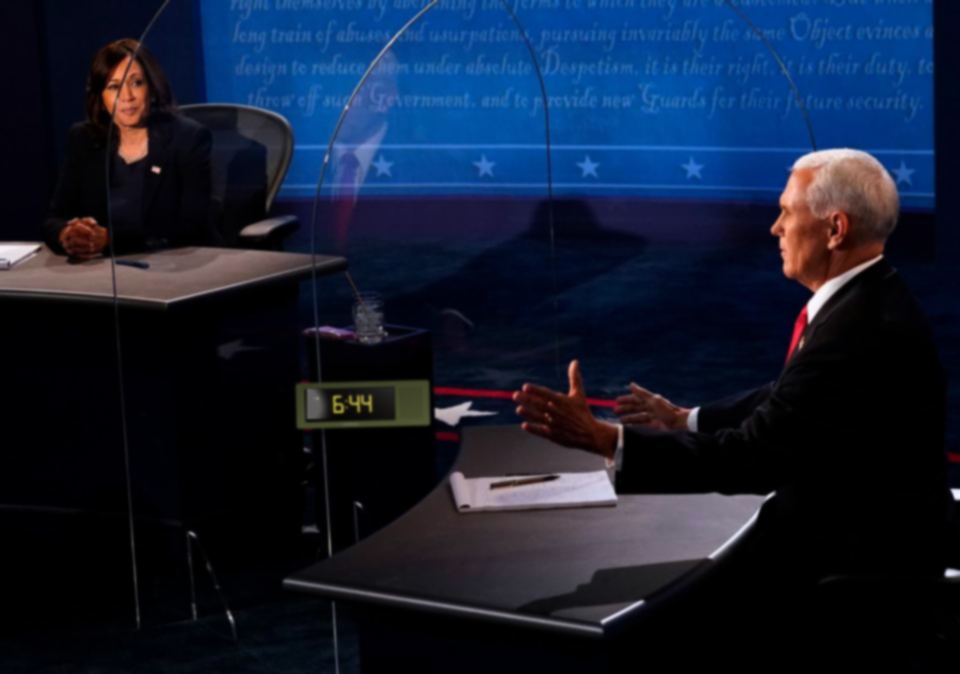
6:44
